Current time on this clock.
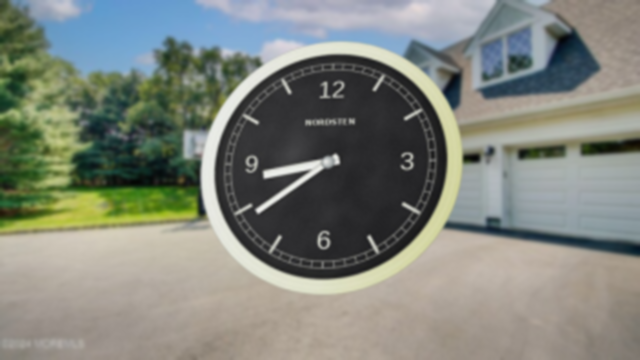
8:39
